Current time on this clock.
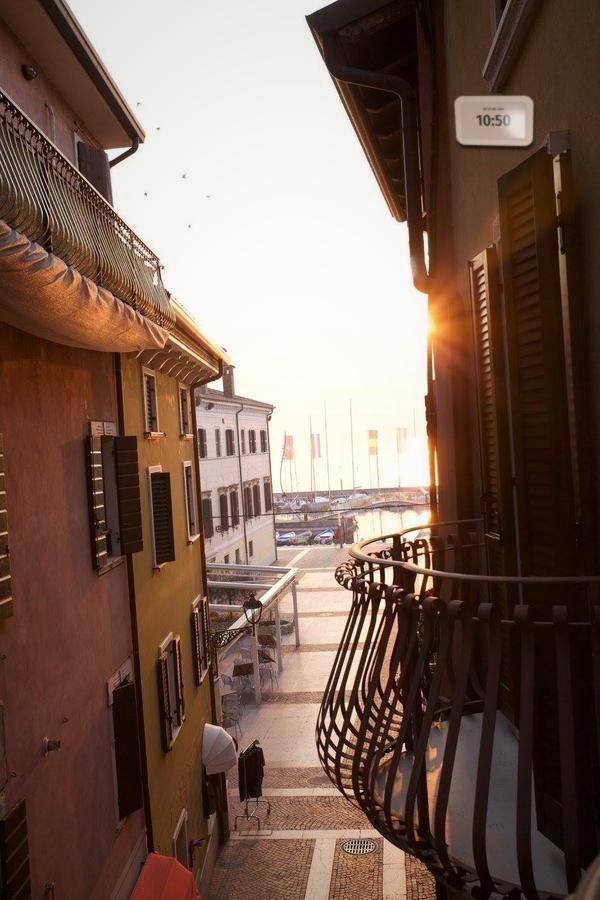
10:50
